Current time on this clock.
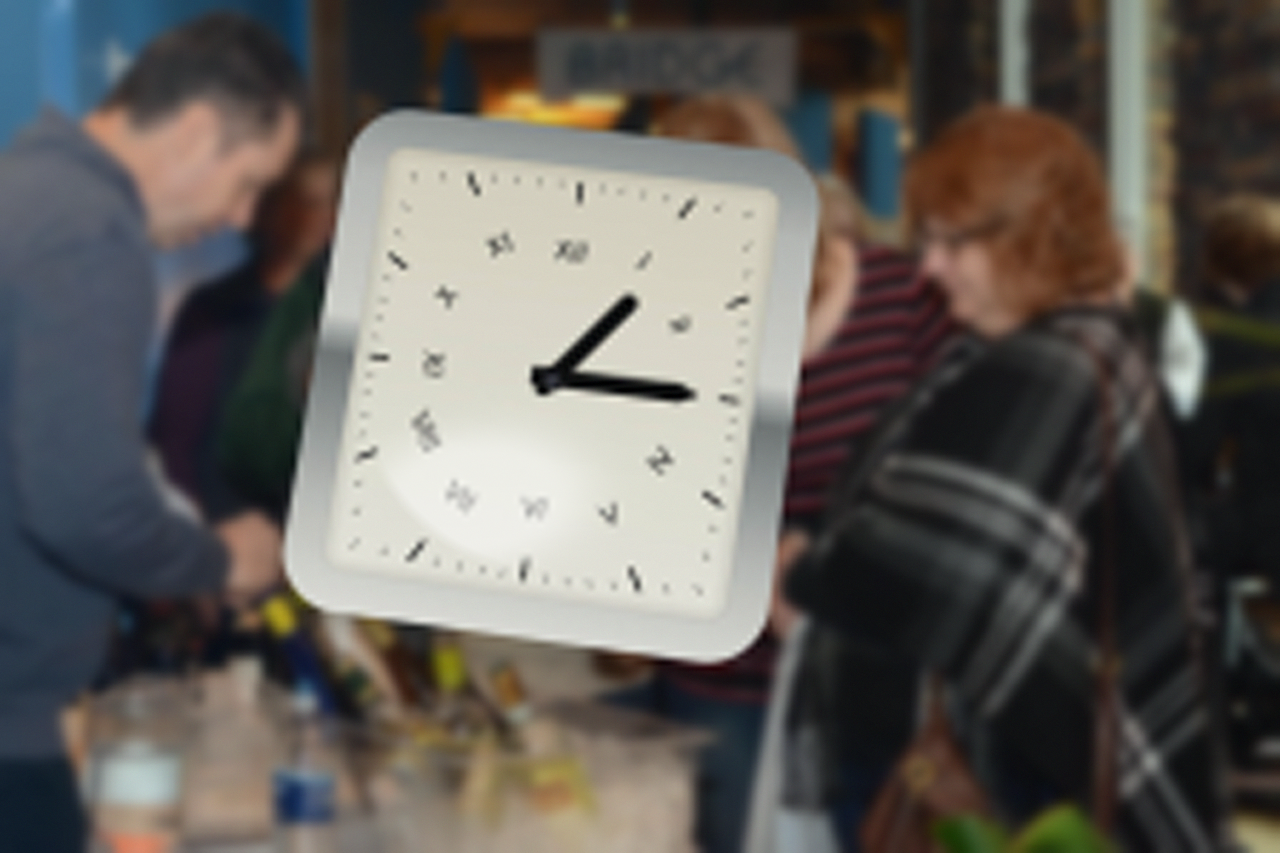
1:15
